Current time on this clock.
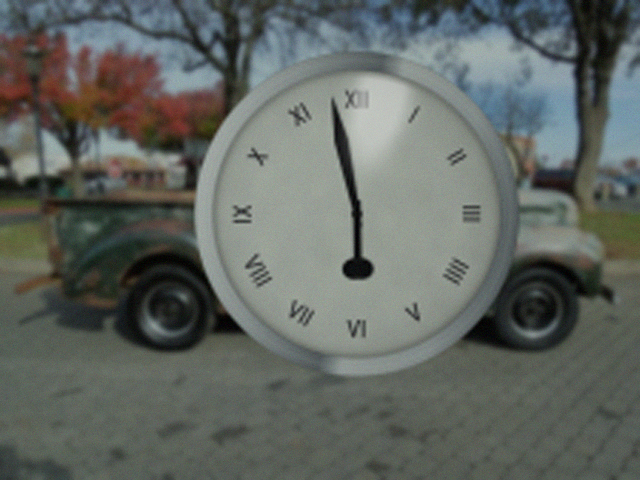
5:58
